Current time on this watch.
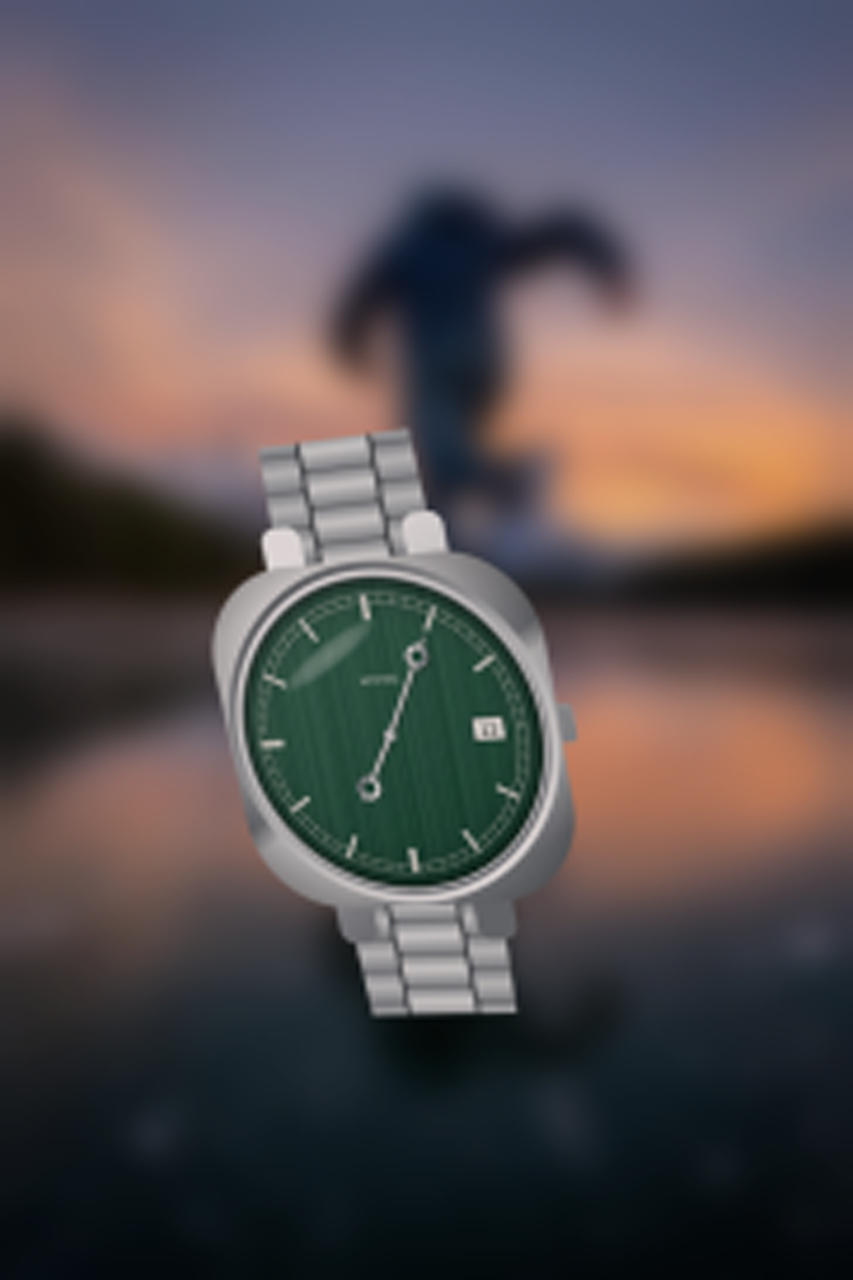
7:05
